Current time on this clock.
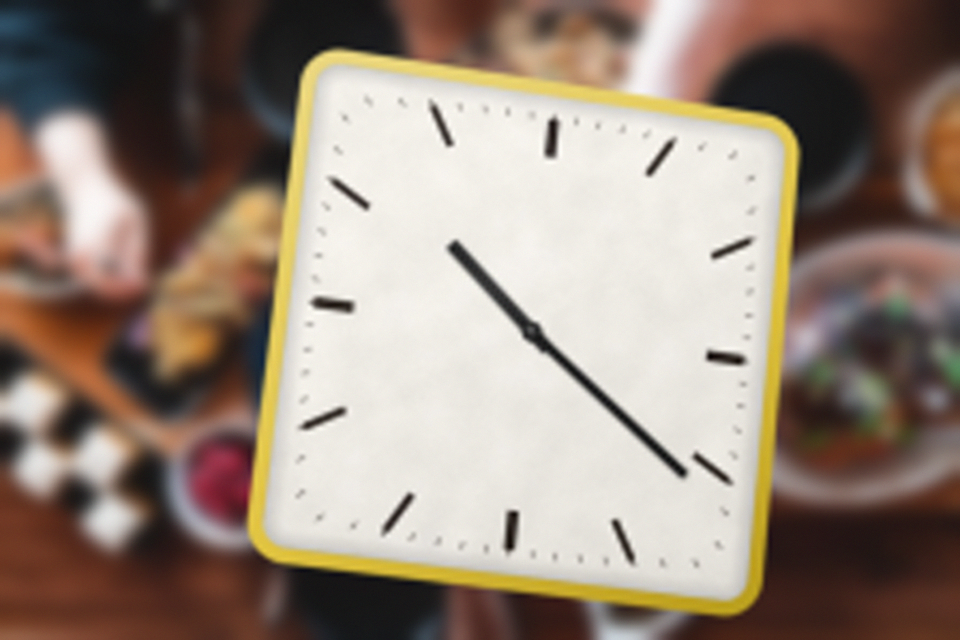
10:21
